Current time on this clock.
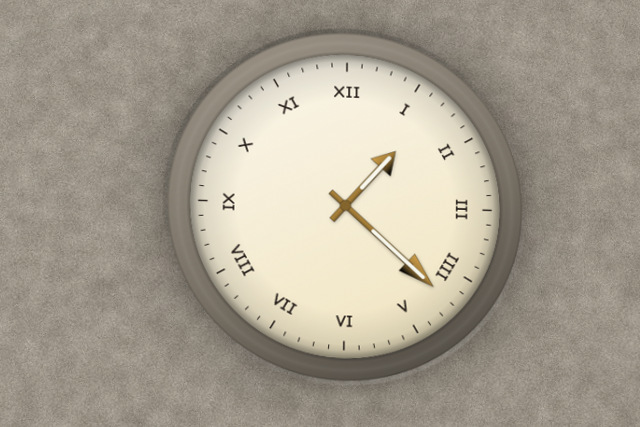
1:22
